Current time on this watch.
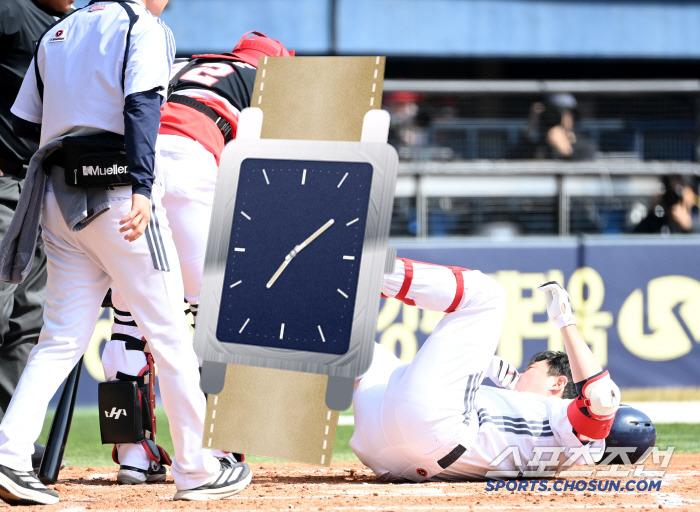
7:08
